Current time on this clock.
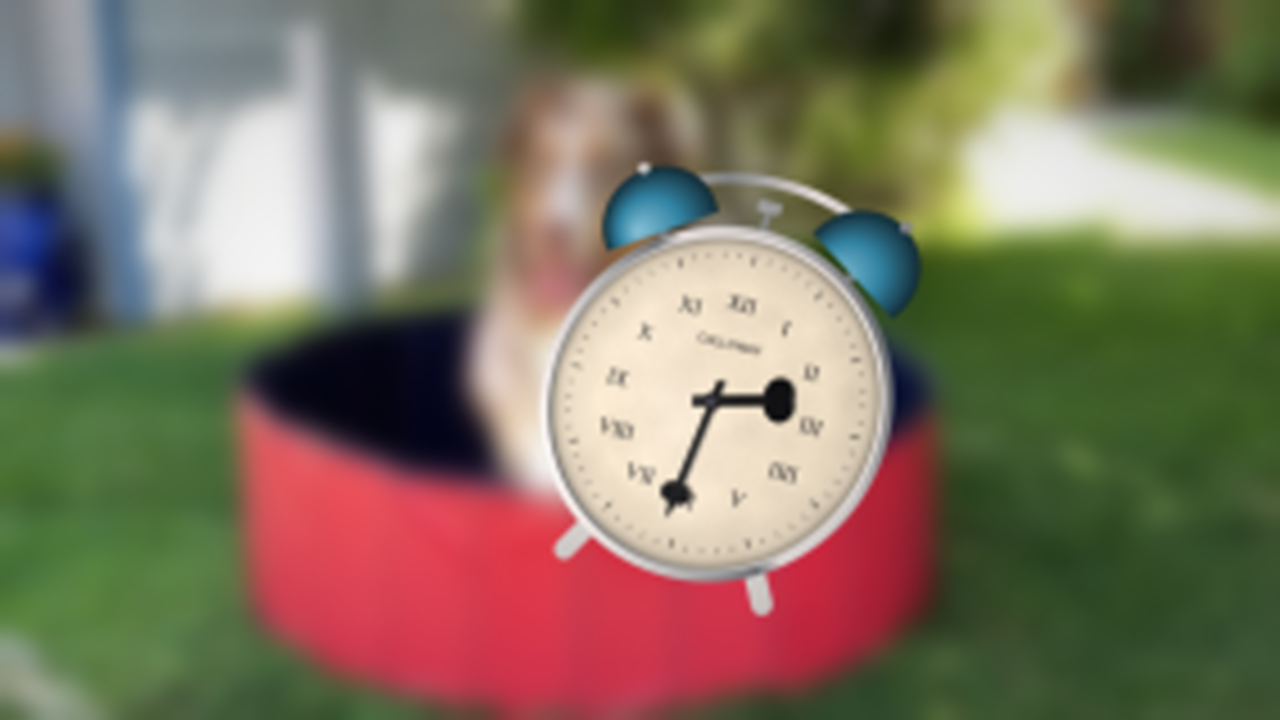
2:31
